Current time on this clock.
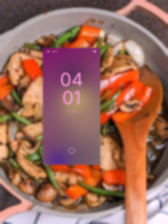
4:01
